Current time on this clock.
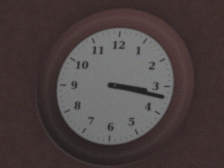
3:17
